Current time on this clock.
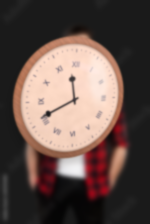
11:41
